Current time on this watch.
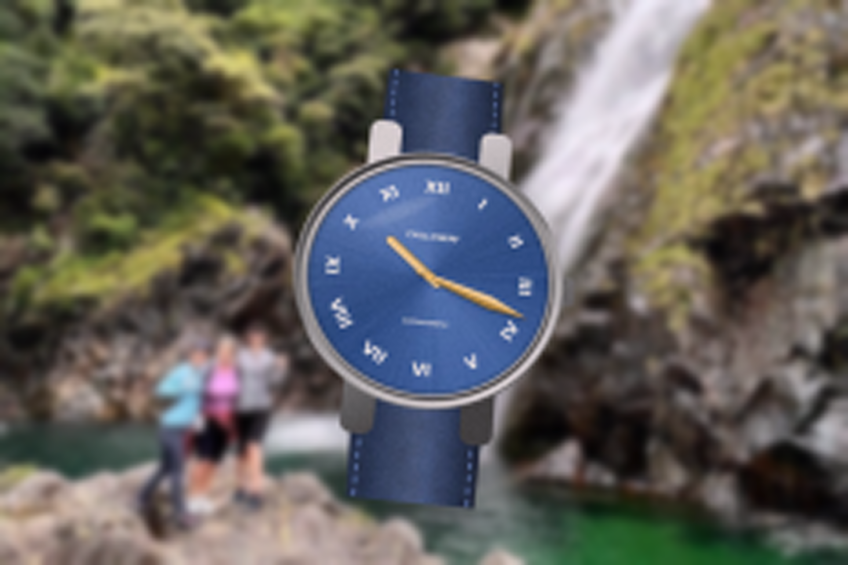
10:18
